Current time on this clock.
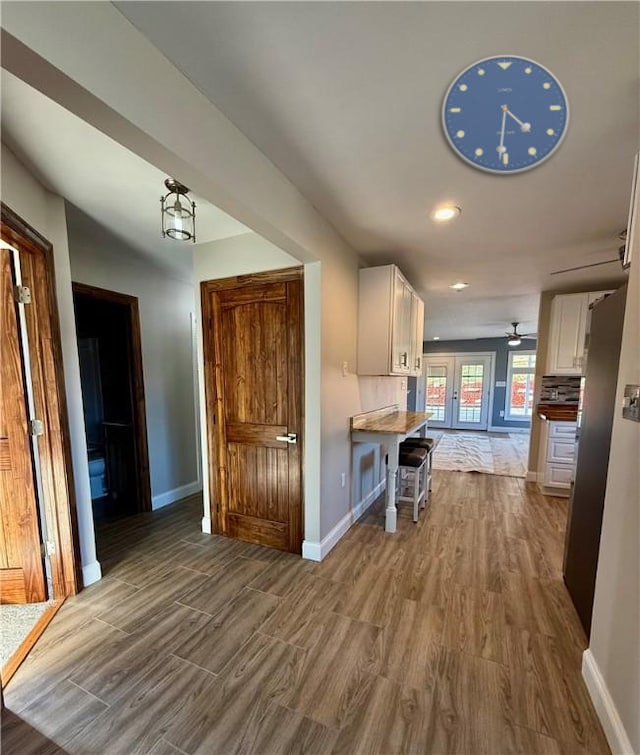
4:31
